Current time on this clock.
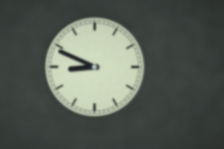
8:49
